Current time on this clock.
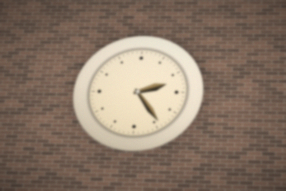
2:24
